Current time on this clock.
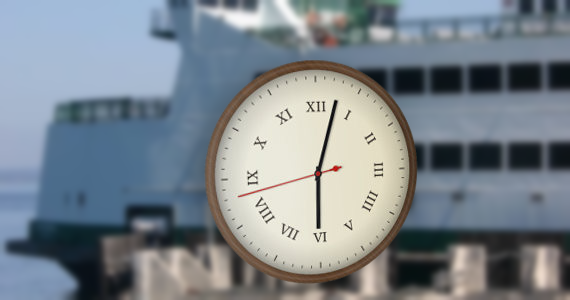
6:02:43
